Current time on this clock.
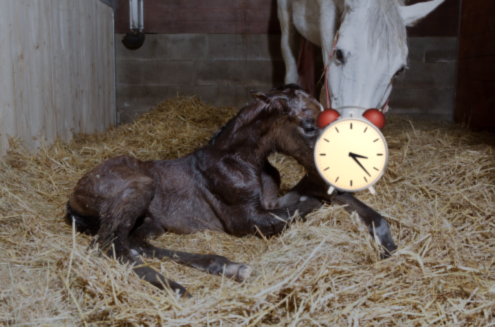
3:23
